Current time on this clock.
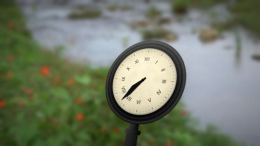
7:37
